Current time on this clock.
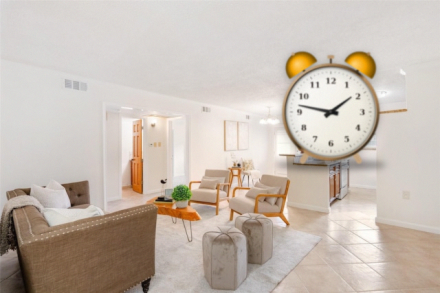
1:47
